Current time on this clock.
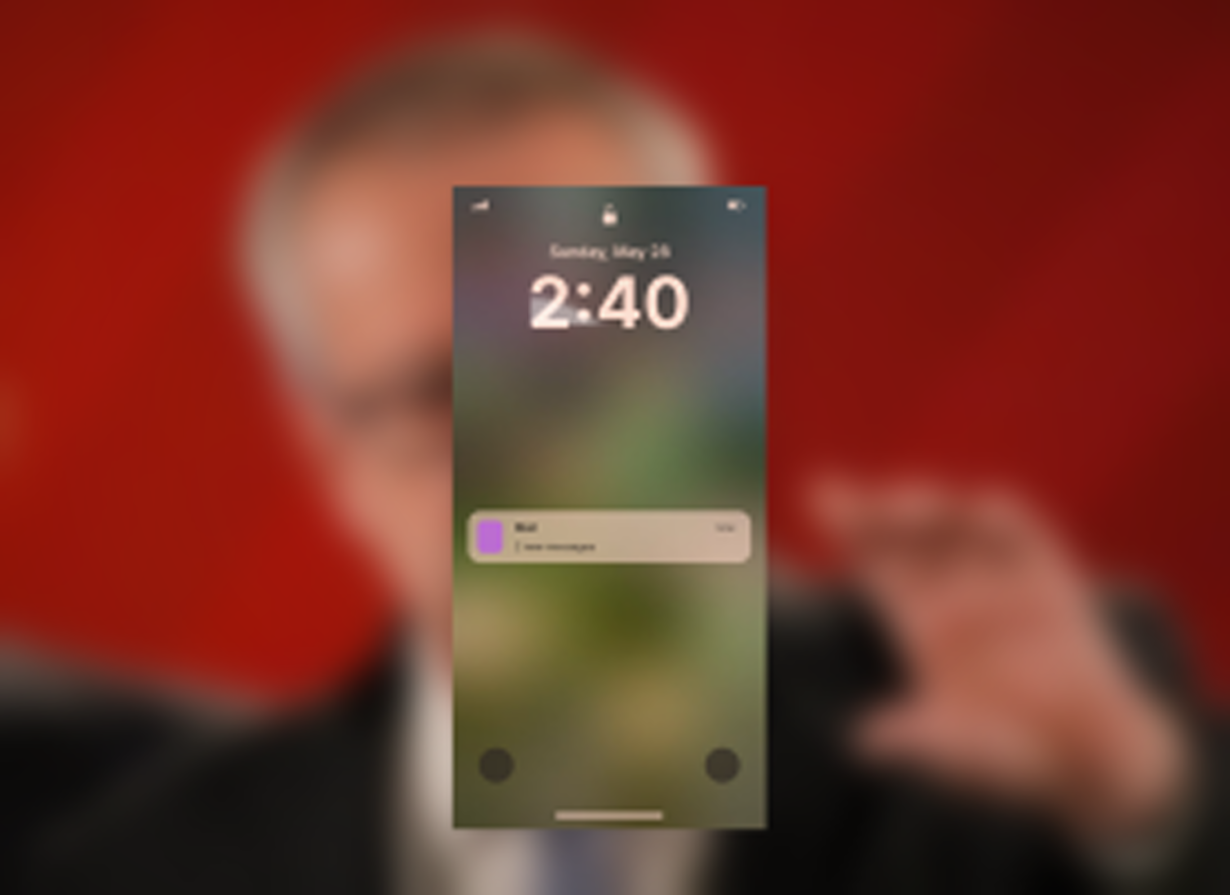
2:40
